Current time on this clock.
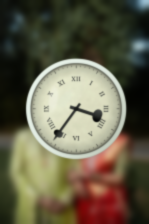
3:36
